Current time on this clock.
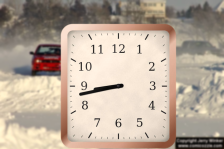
8:43
